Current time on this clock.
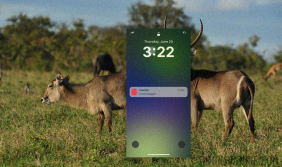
3:22
